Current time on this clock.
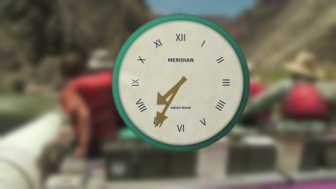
7:35
